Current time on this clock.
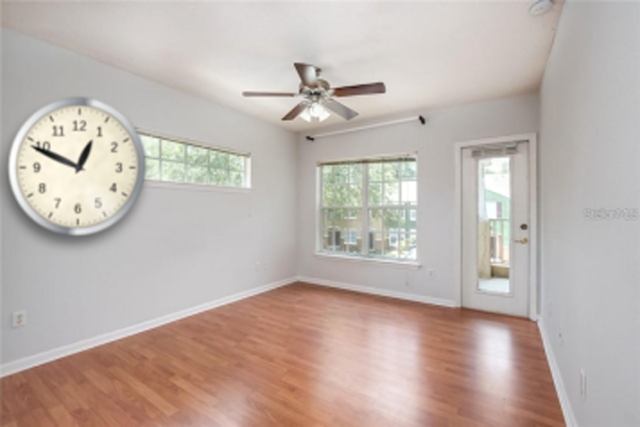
12:49
